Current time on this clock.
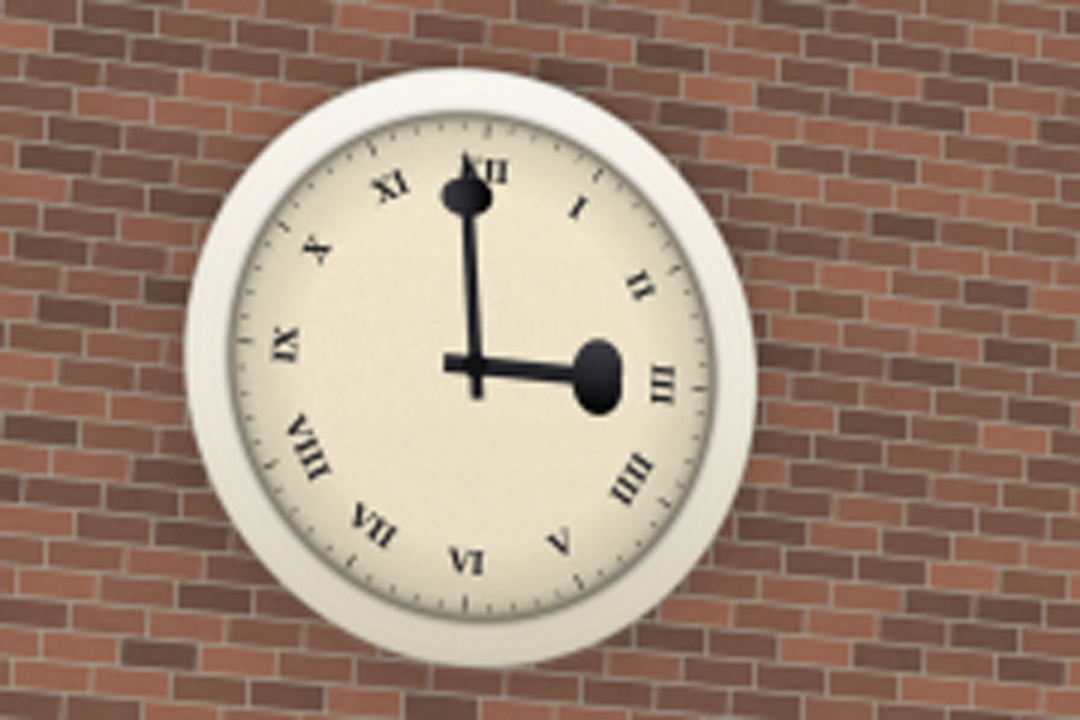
2:59
